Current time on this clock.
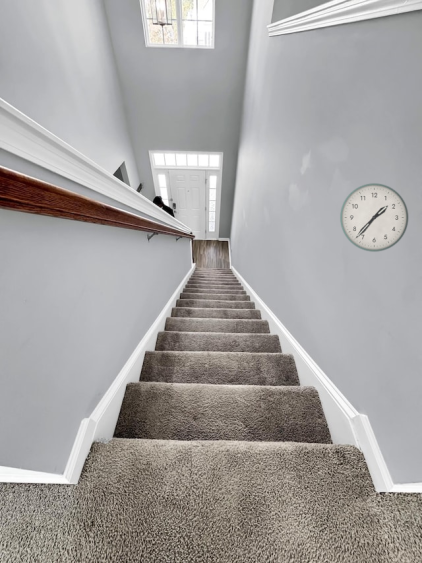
1:37
